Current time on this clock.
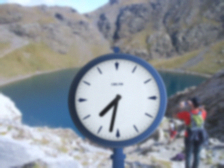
7:32
